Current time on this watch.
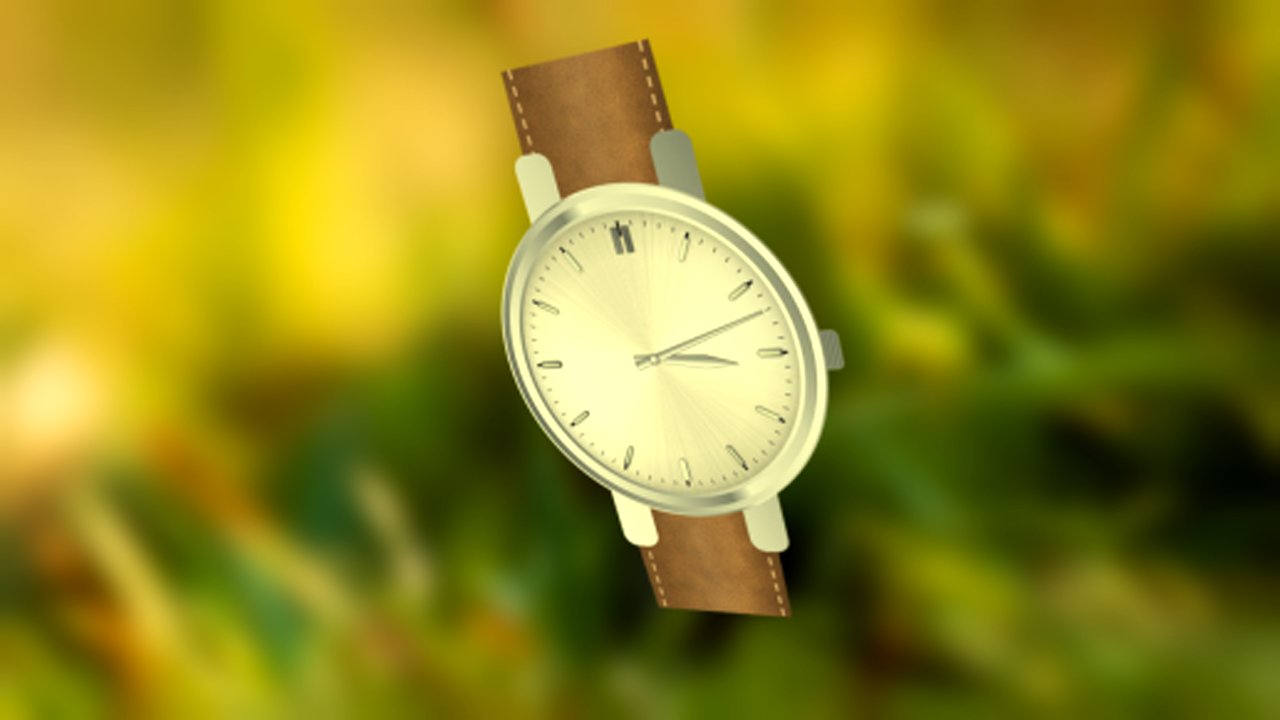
3:12
